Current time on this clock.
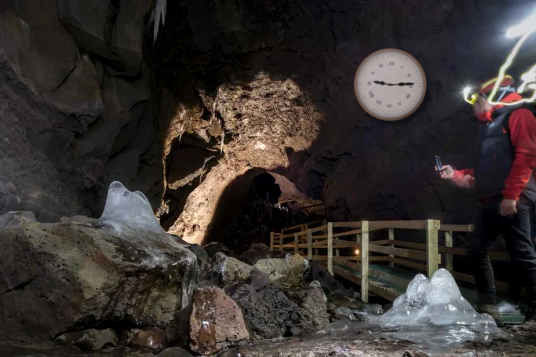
9:14
